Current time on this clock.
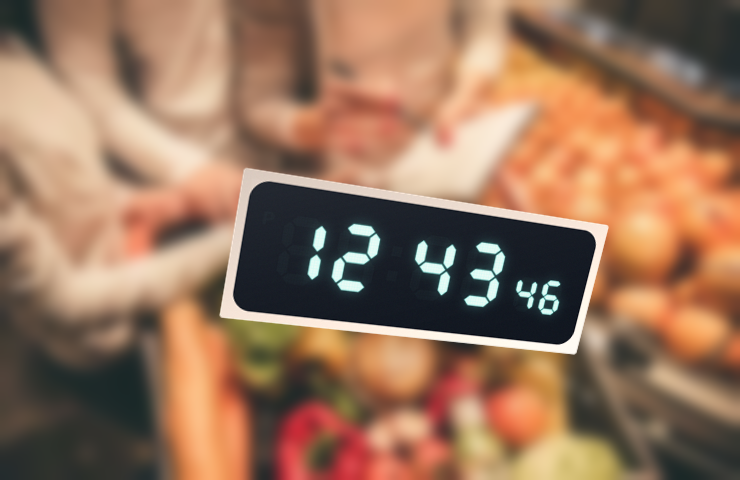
12:43:46
